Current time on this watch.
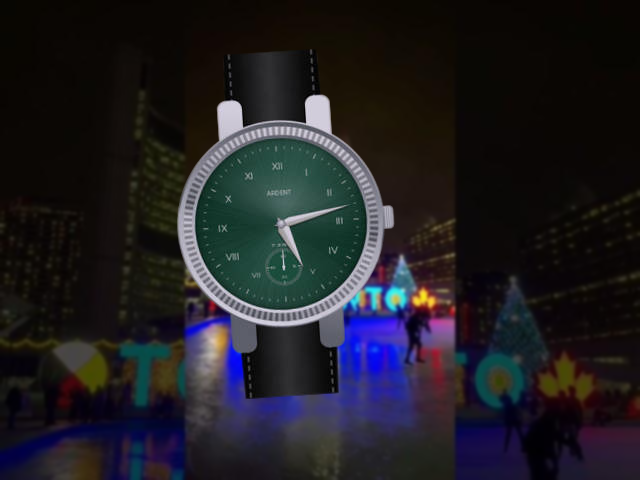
5:13
